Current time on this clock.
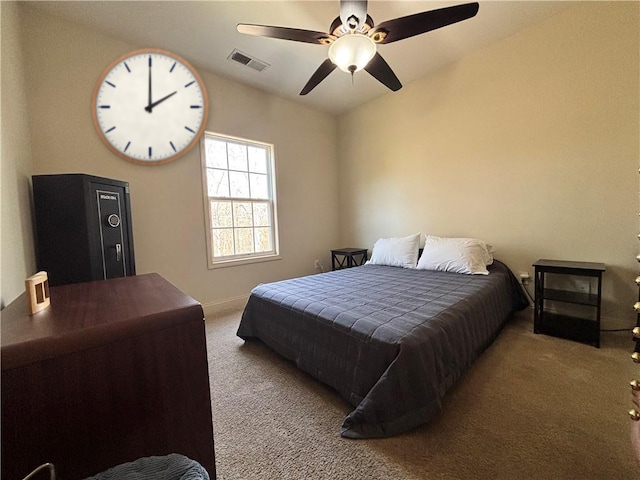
2:00
